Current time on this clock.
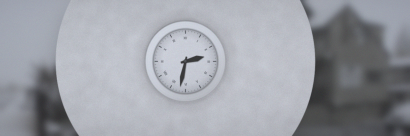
2:32
